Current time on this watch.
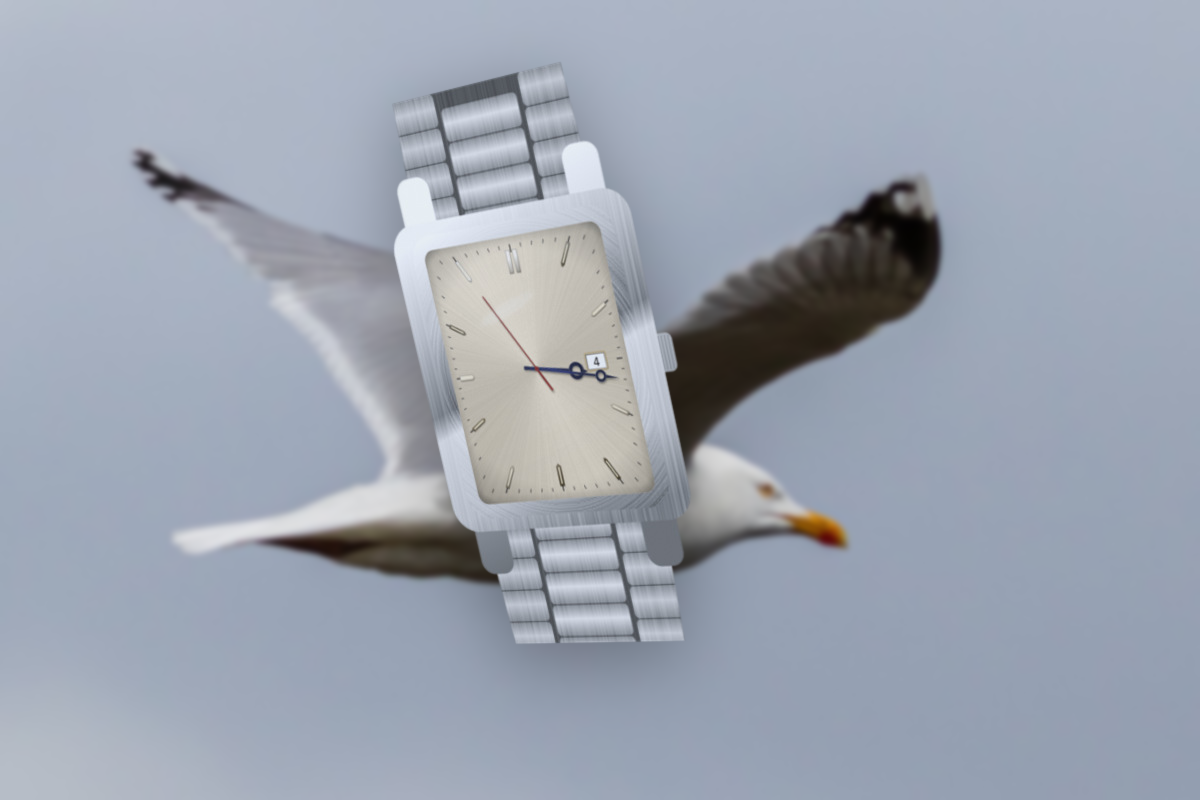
3:16:55
